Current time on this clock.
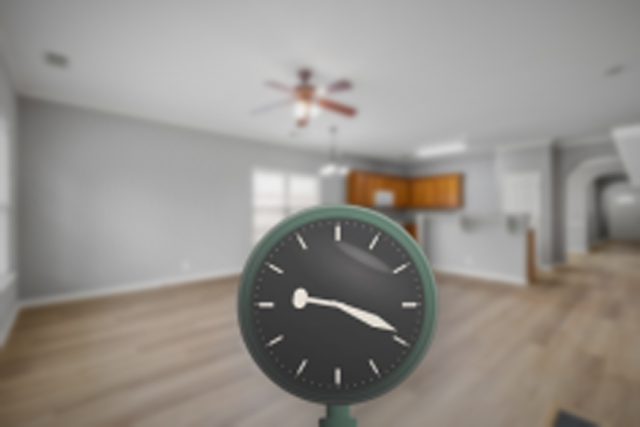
9:19
